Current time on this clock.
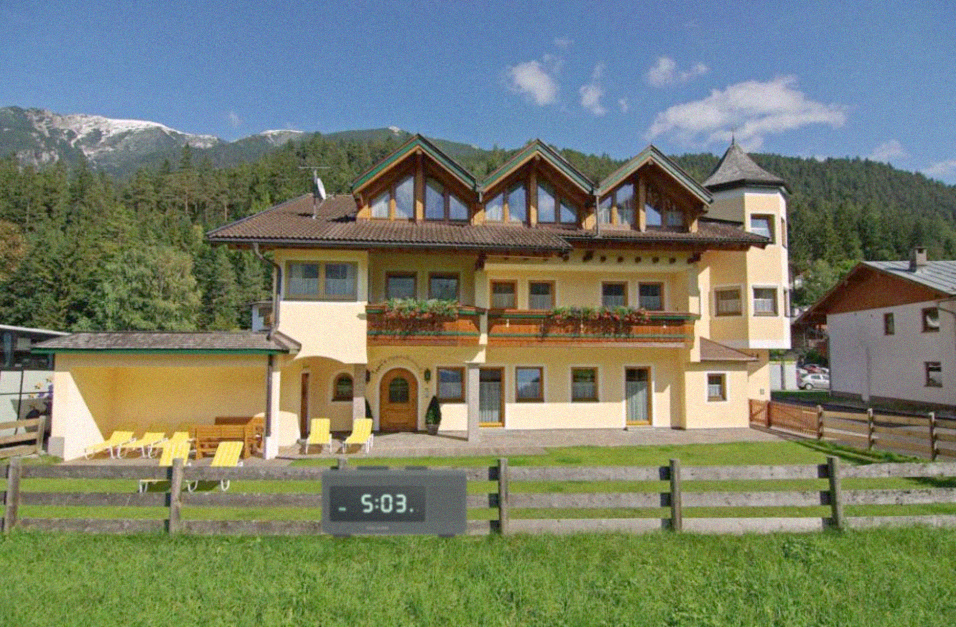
5:03
